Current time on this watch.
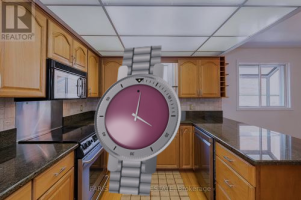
4:01
